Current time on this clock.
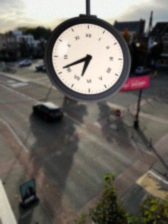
6:41
